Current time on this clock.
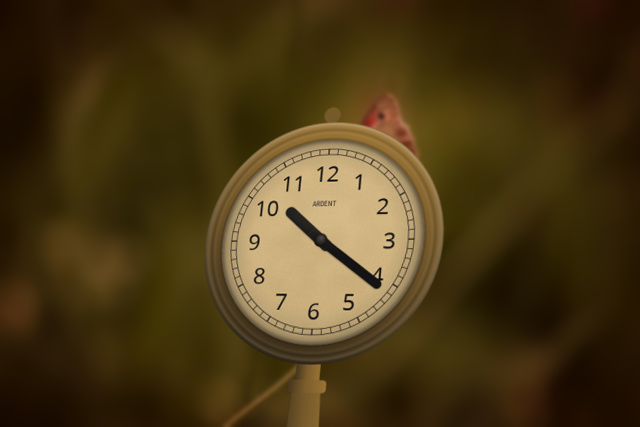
10:21
